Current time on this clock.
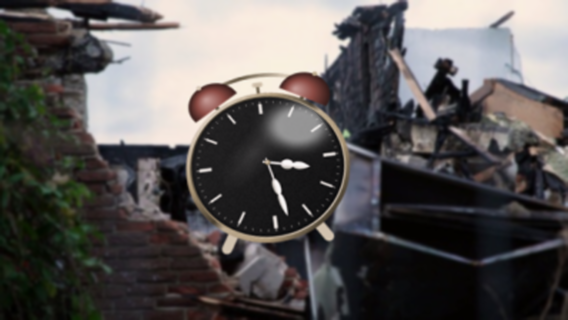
3:28
